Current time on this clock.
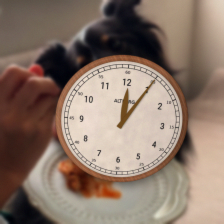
12:05
